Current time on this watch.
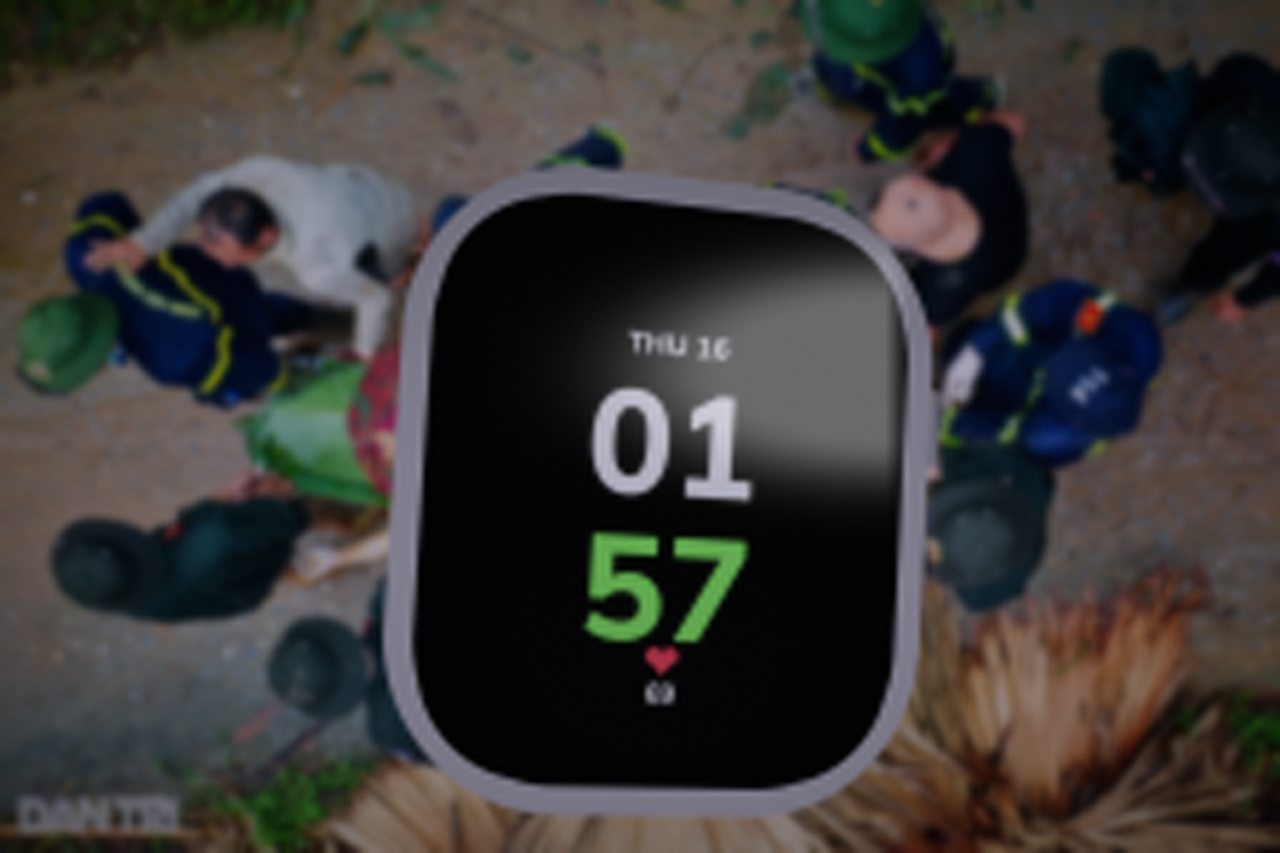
1:57
